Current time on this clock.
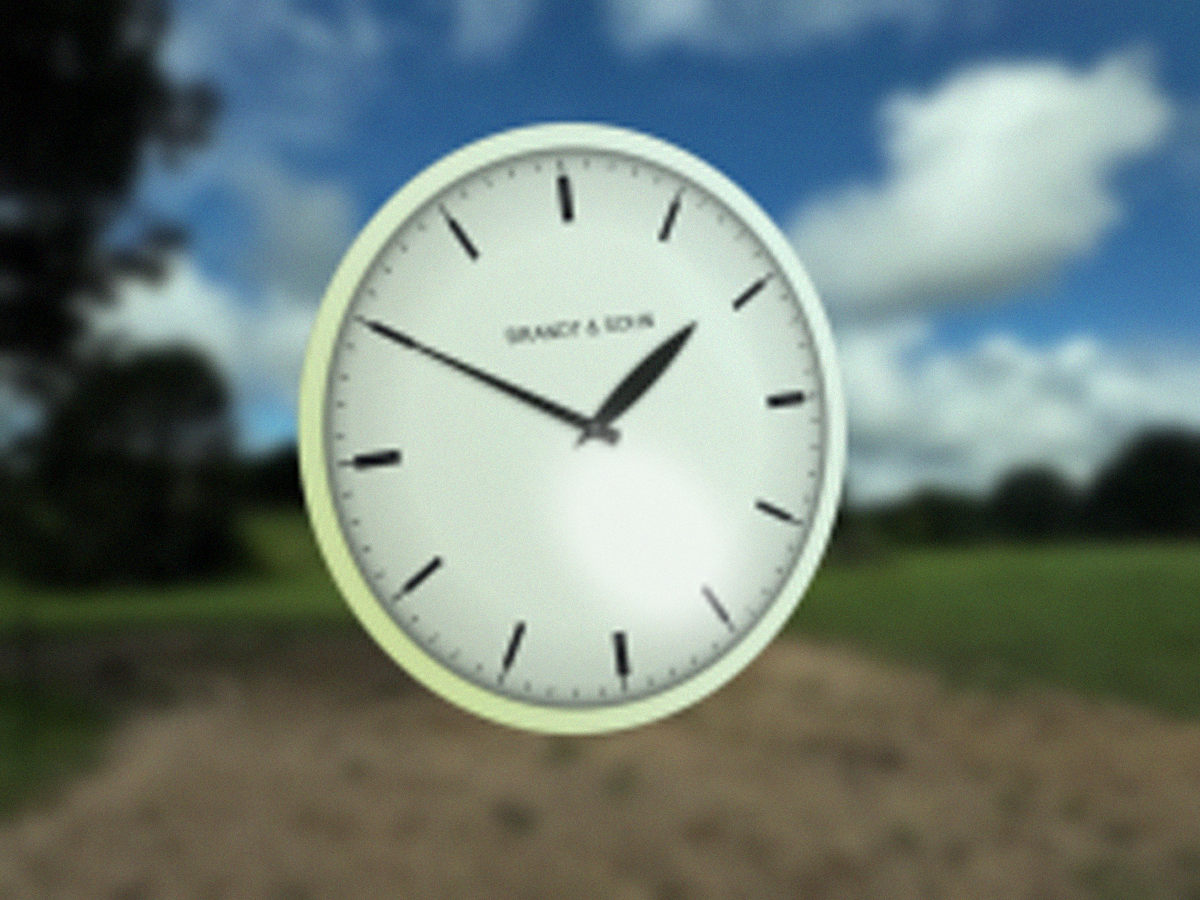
1:50
